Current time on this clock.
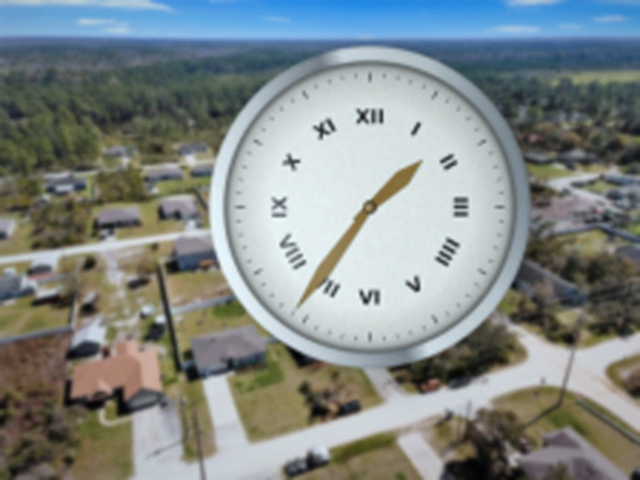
1:36
